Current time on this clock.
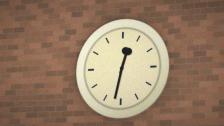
12:32
